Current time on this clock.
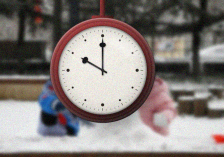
10:00
